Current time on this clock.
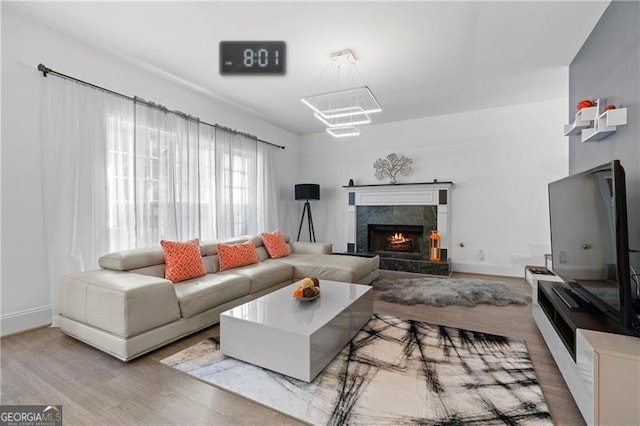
8:01
